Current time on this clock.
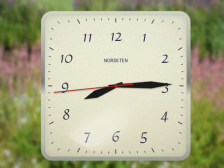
8:14:44
